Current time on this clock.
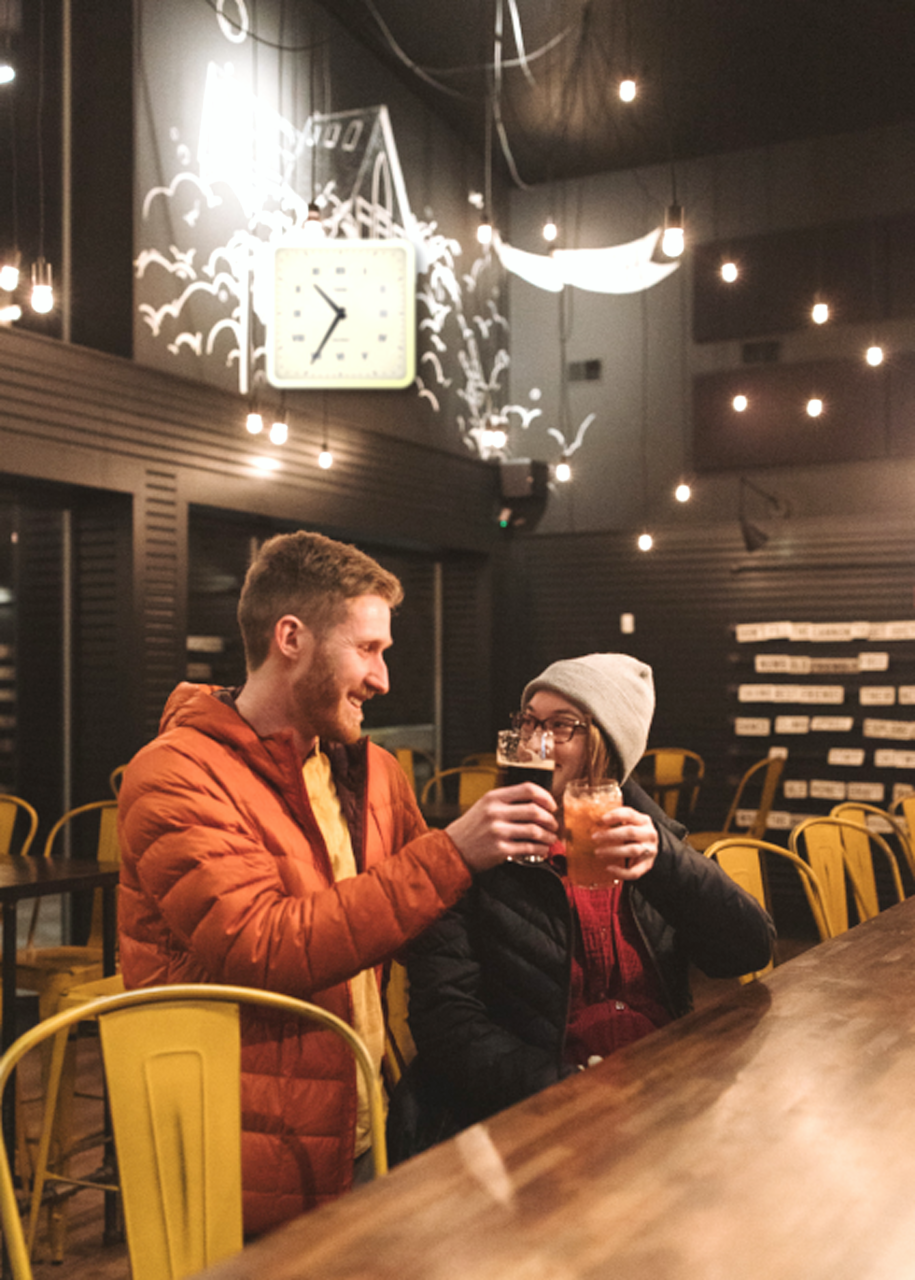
10:35
